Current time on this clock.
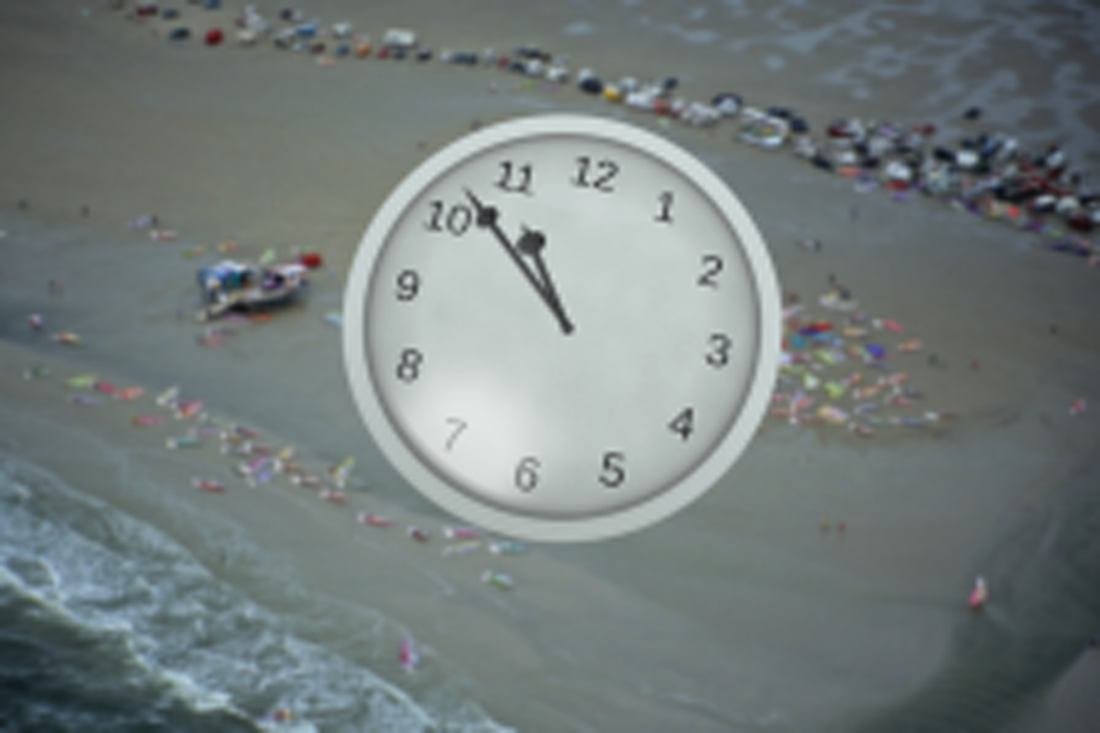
10:52
